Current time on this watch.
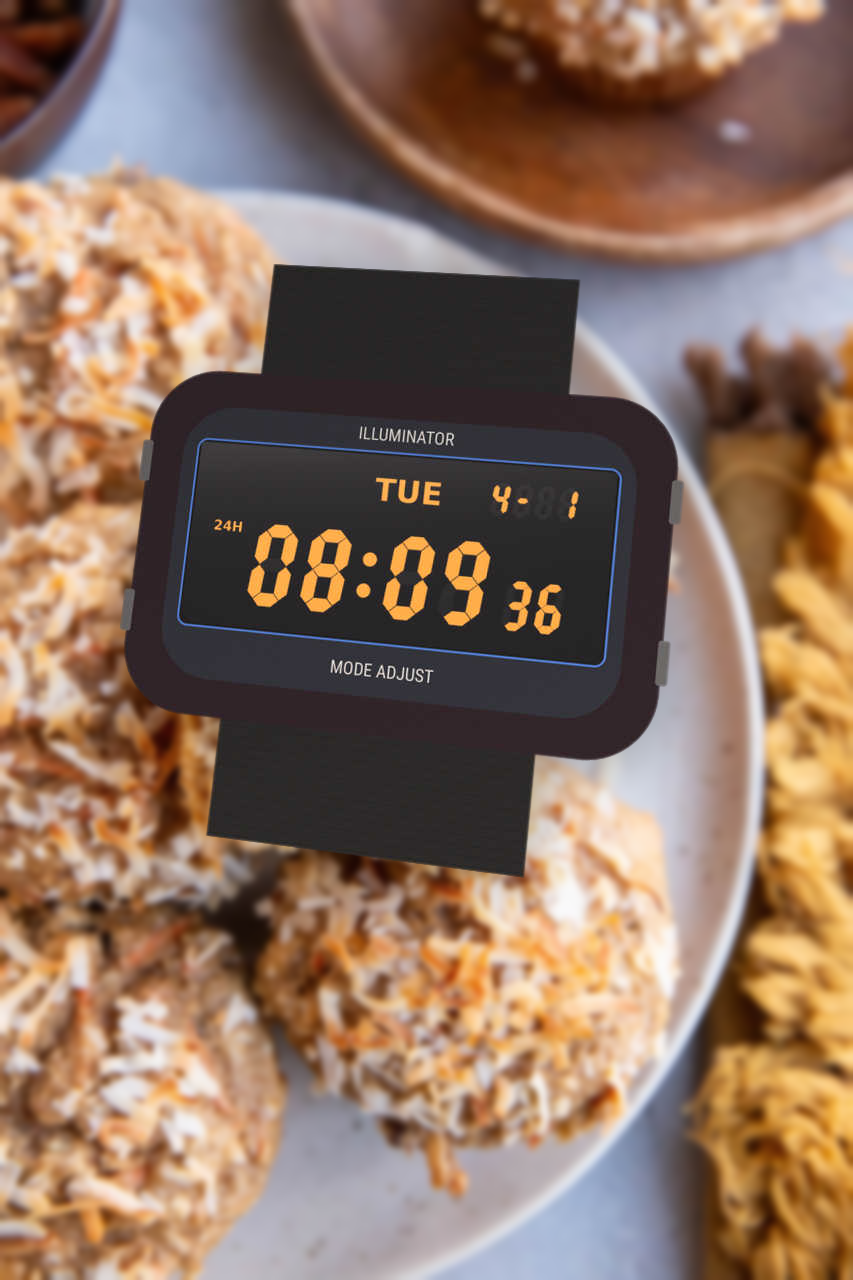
8:09:36
